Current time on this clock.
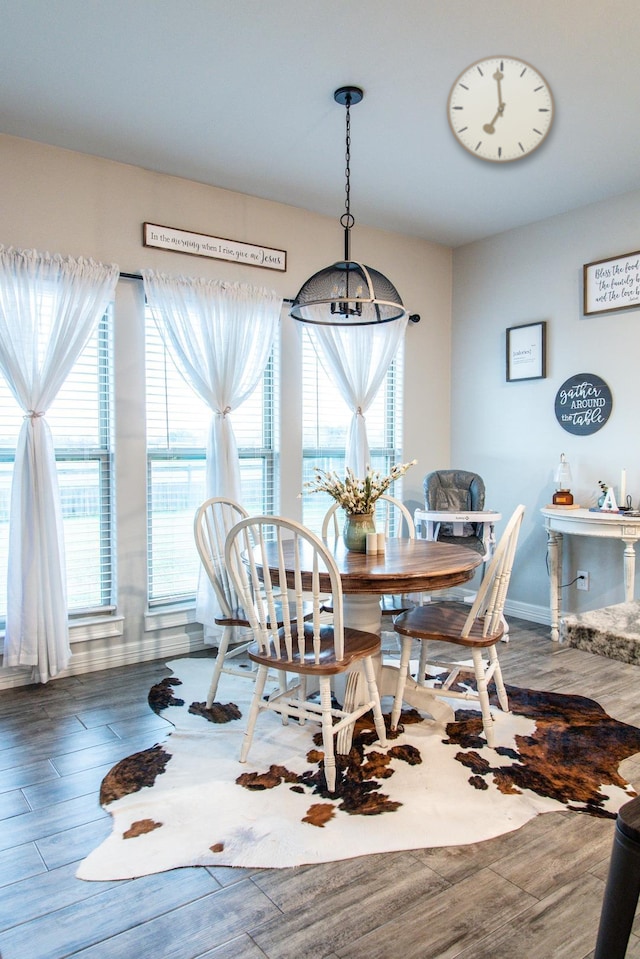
6:59
